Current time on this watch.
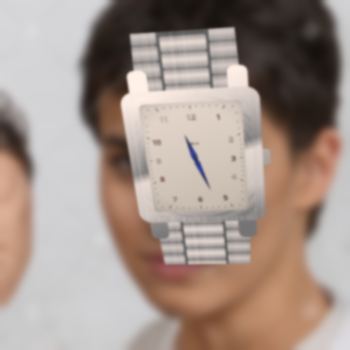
11:27
